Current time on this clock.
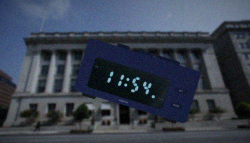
11:54
